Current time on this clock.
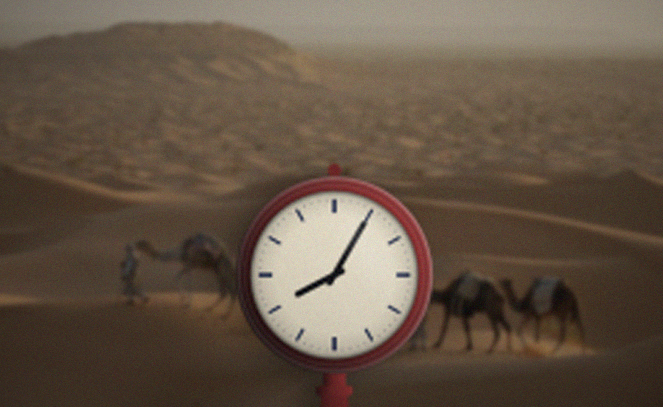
8:05
